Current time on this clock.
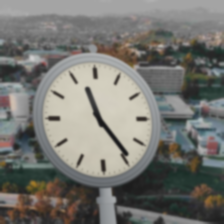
11:24
